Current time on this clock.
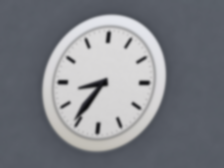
8:36
